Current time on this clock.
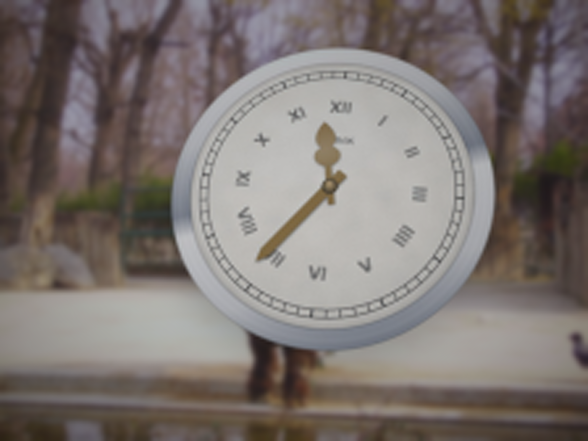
11:36
